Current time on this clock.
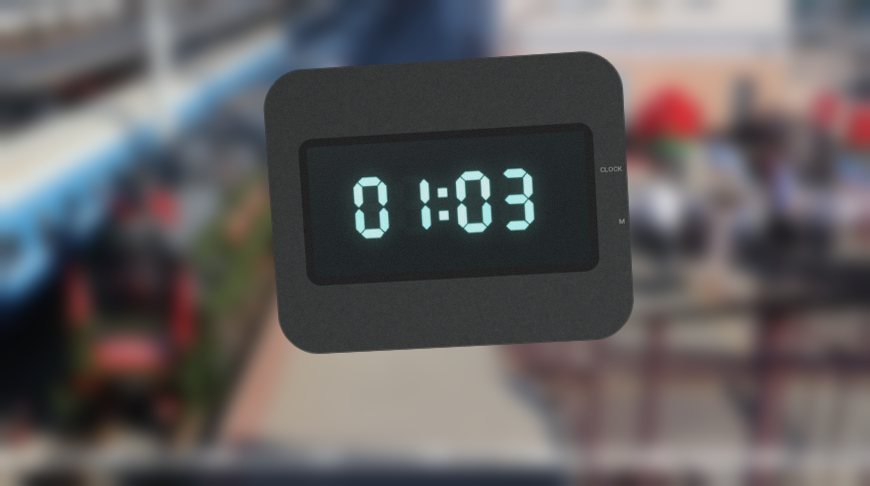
1:03
